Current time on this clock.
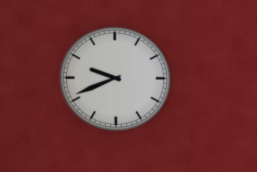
9:41
